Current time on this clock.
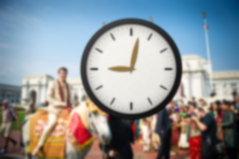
9:02
